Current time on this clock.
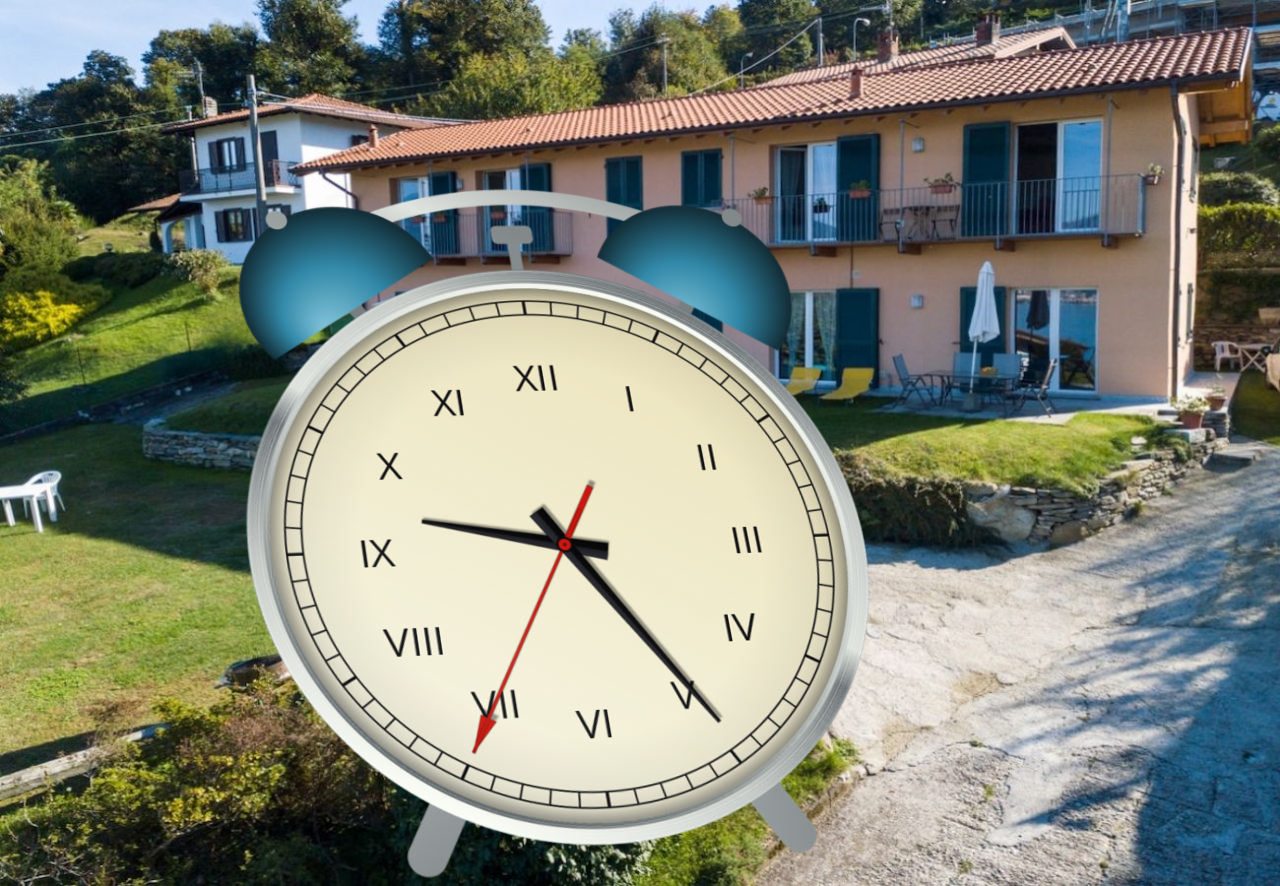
9:24:35
